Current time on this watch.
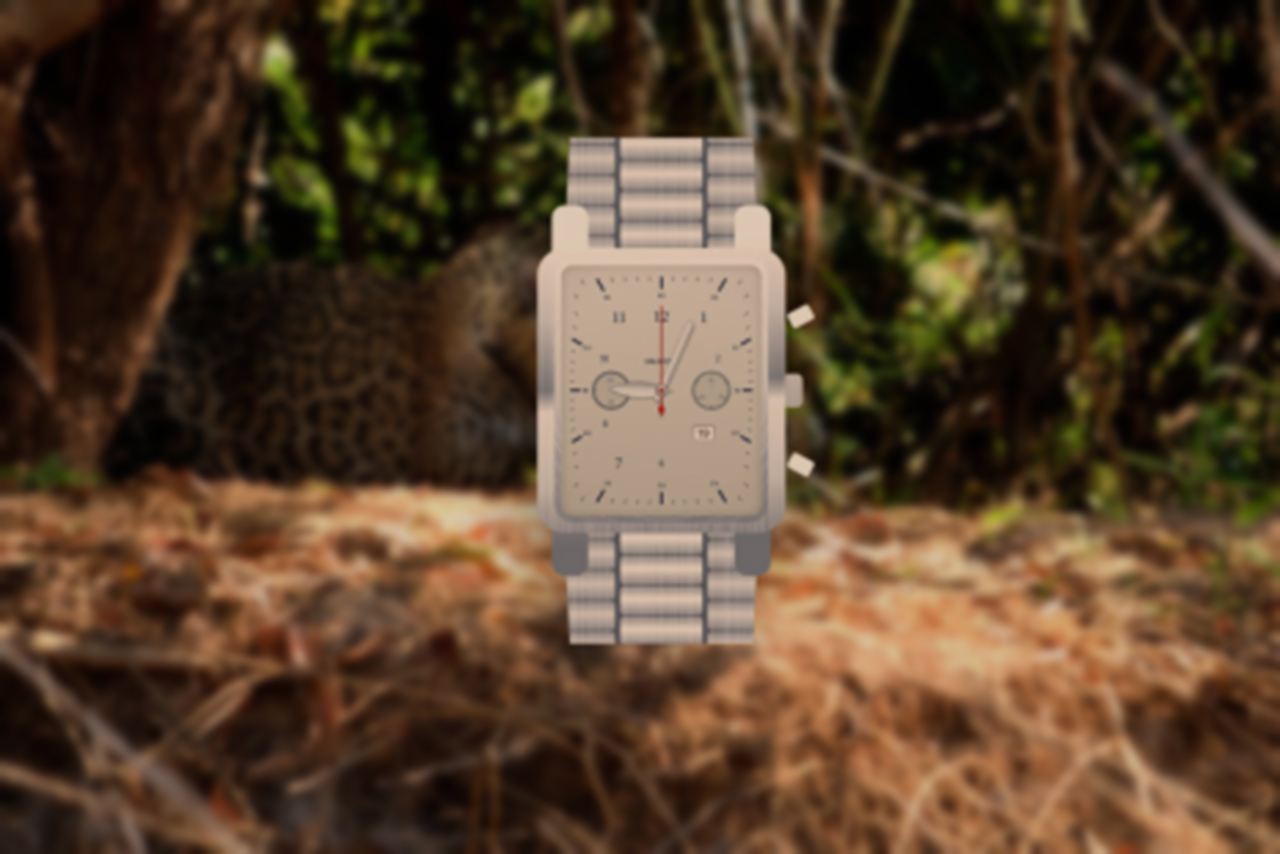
9:04
